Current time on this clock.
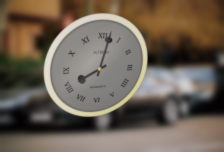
8:02
